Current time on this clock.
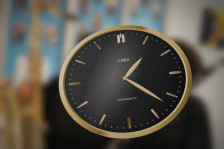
1:22
